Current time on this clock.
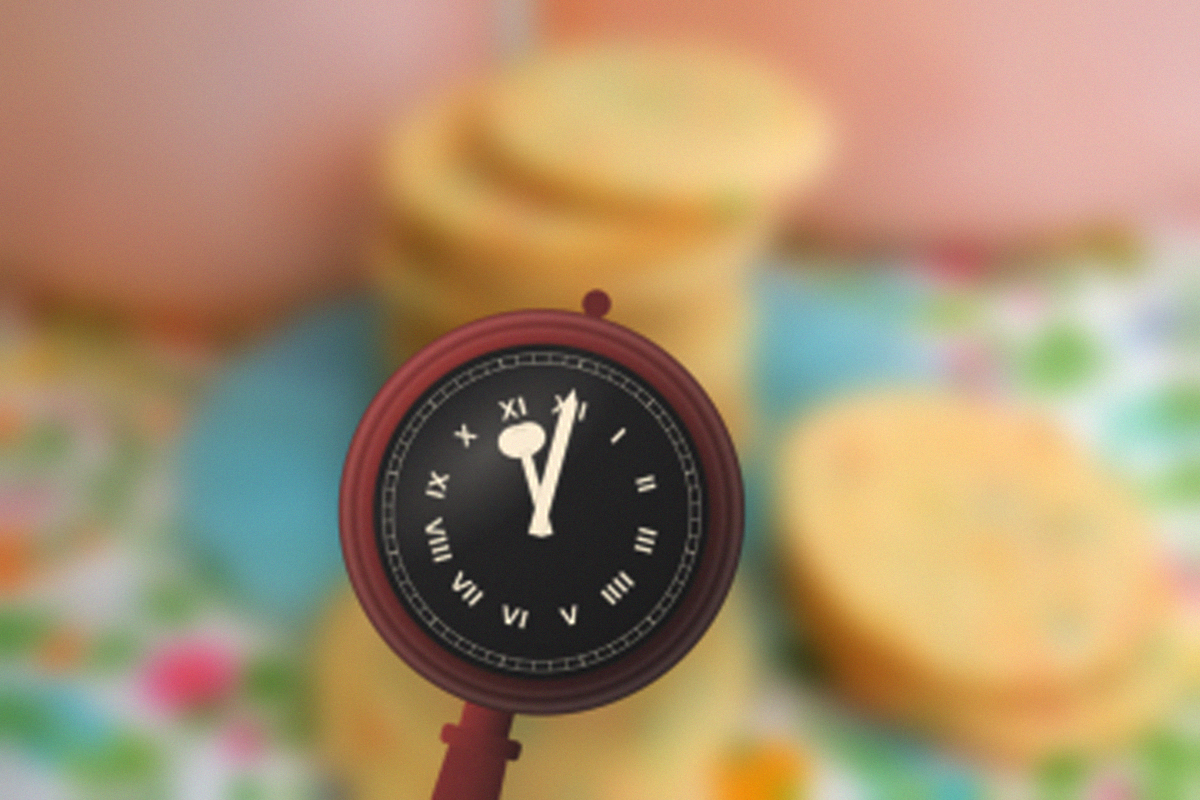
11:00
